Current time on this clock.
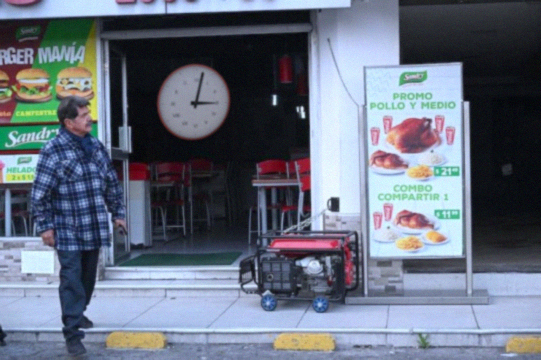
3:02
